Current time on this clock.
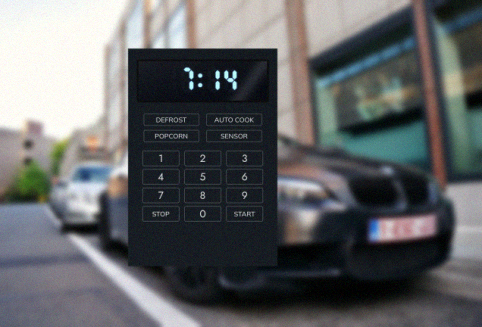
7:14
